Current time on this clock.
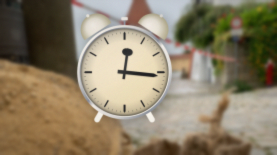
12:16
